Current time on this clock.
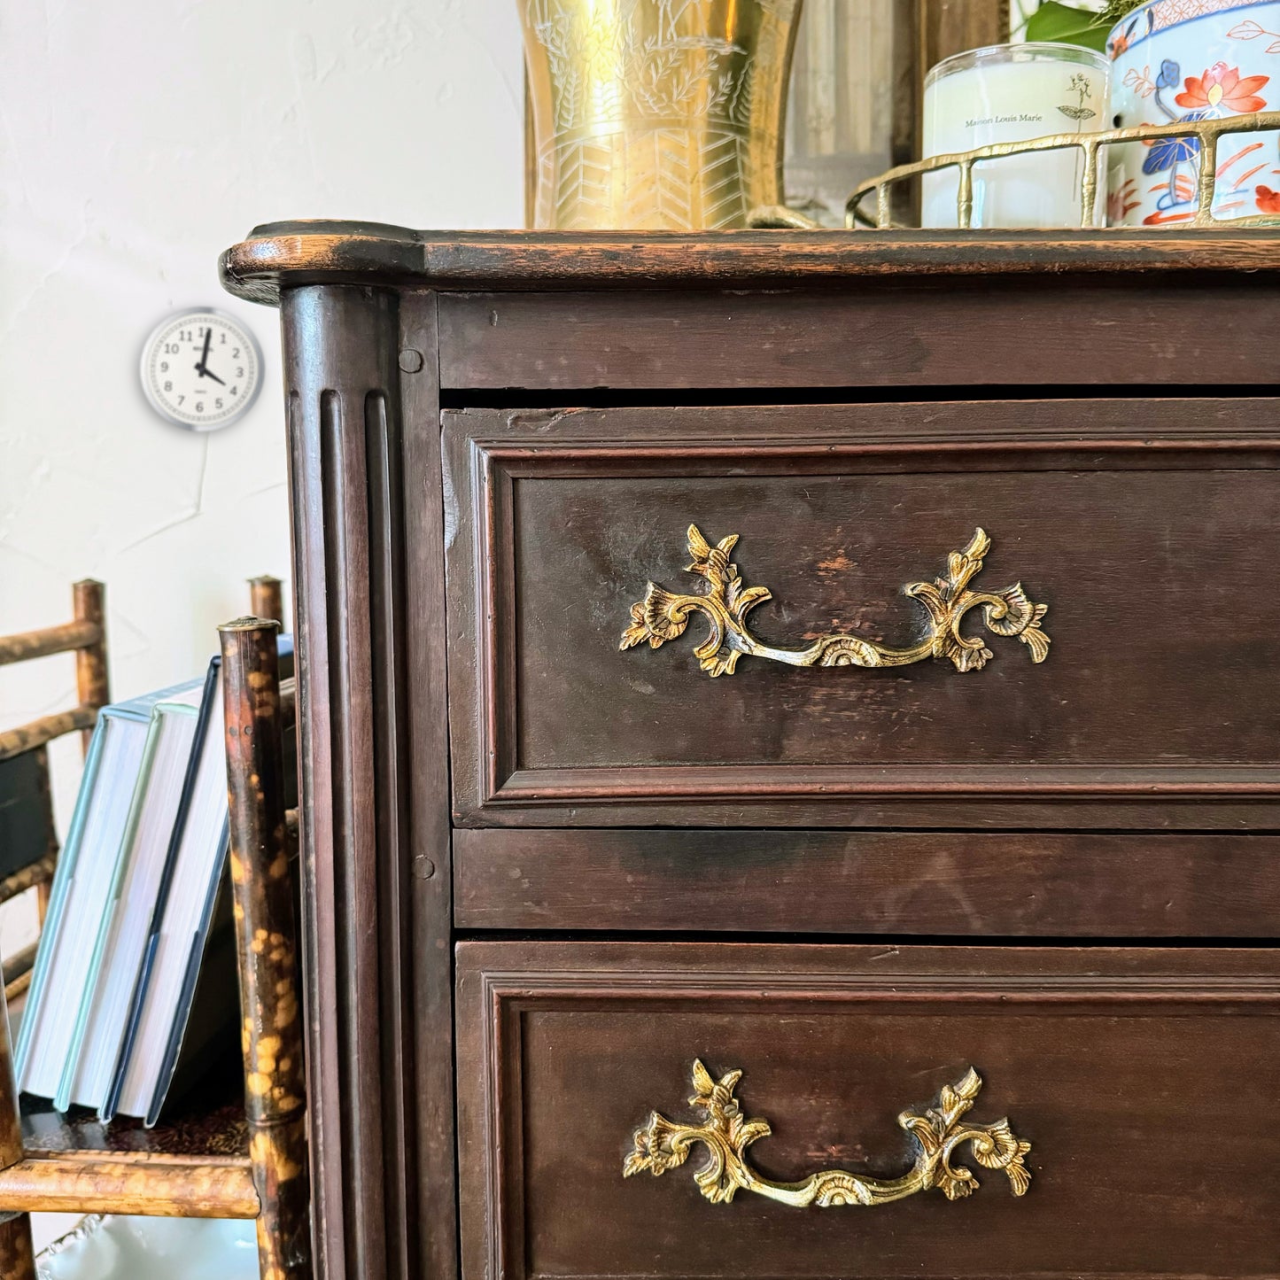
4:01
